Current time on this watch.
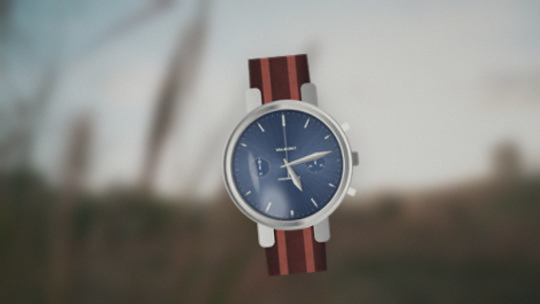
5:13
